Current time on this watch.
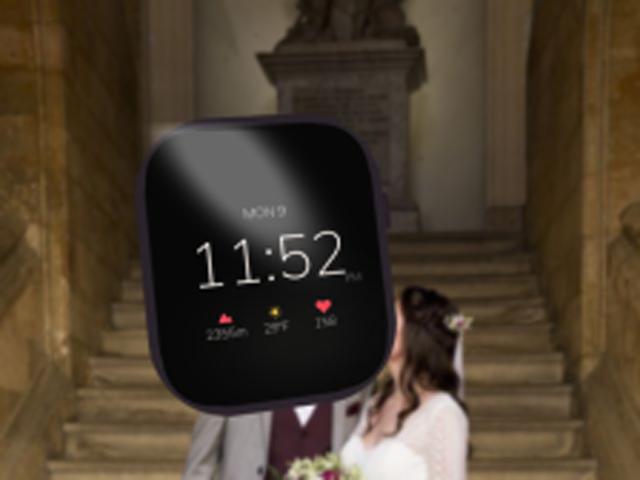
11:52
